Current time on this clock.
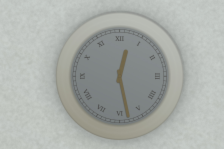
12:28
